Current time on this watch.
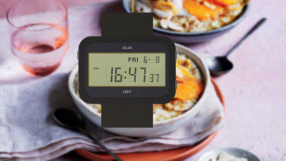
16:47:37
